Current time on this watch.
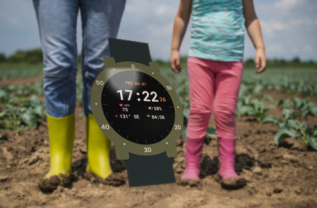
17:22
